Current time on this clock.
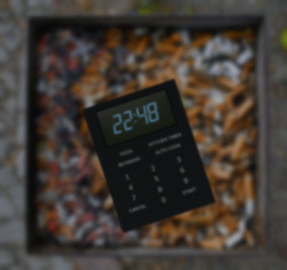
22:48
